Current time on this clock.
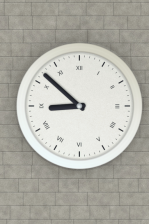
8:52
